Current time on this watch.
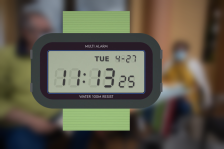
11:13:25
